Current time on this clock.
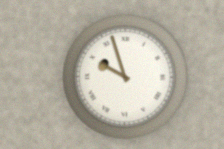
9:57
